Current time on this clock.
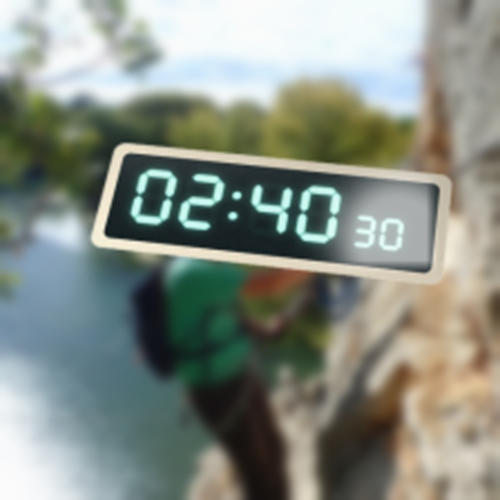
2:40:30
